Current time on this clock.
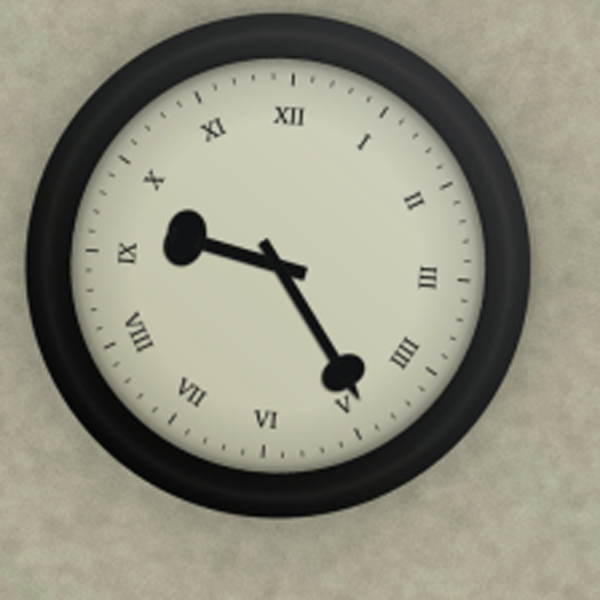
9:24
